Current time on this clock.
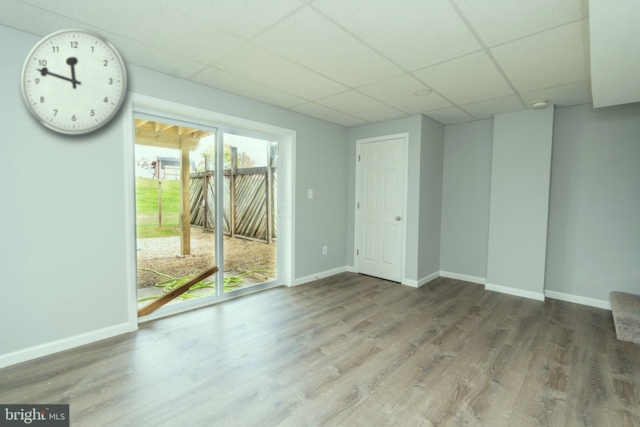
11:48
